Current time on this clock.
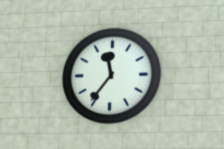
11:36
